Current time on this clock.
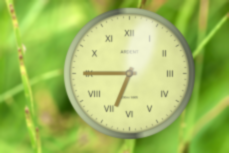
6:45
